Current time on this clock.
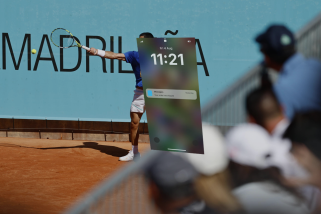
11:21
